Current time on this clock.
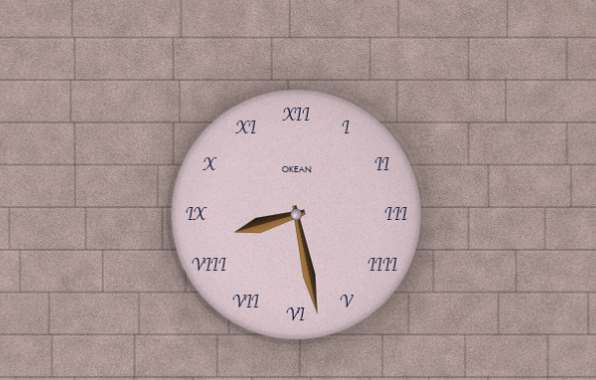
8:28
